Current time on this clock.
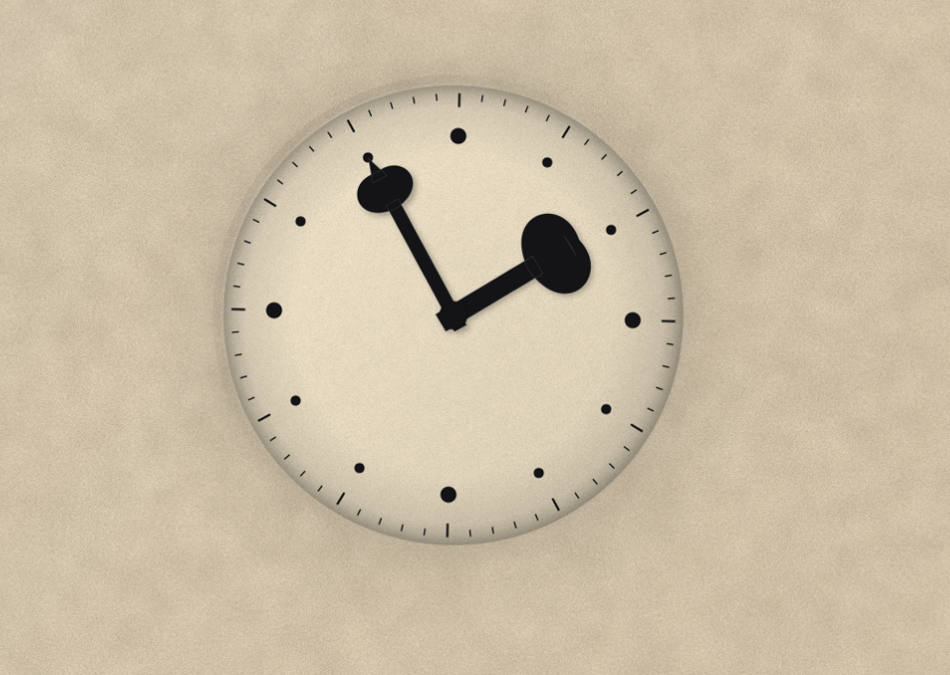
1:55
